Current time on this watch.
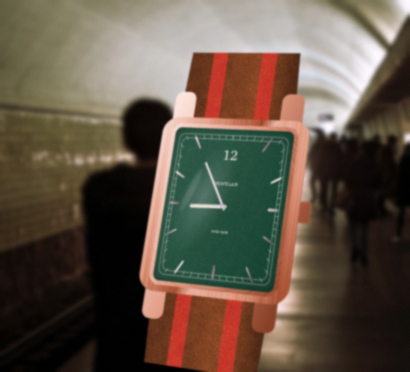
8:55
